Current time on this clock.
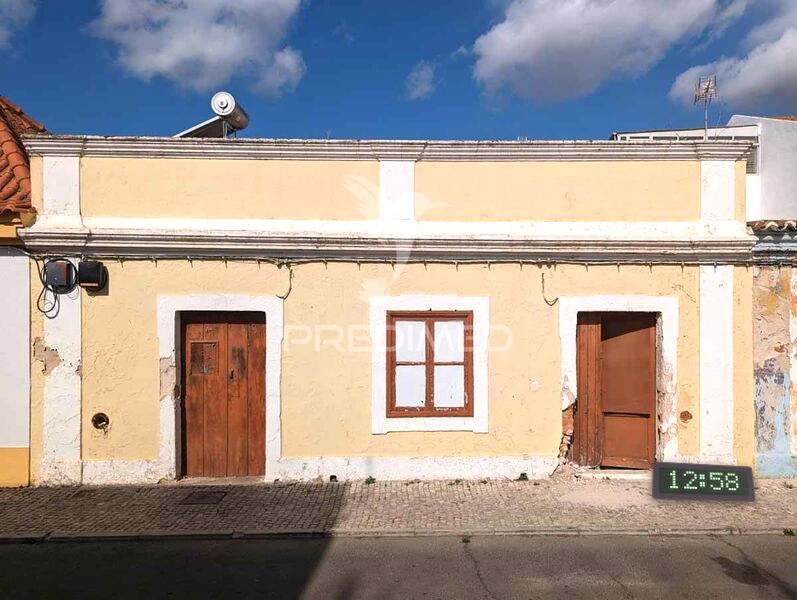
12:58
